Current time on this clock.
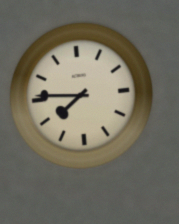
7:46
